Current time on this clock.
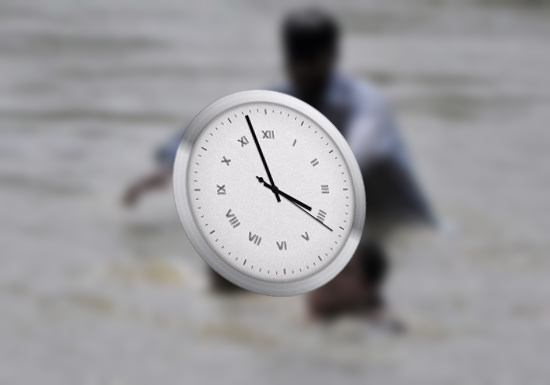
3:57:21
